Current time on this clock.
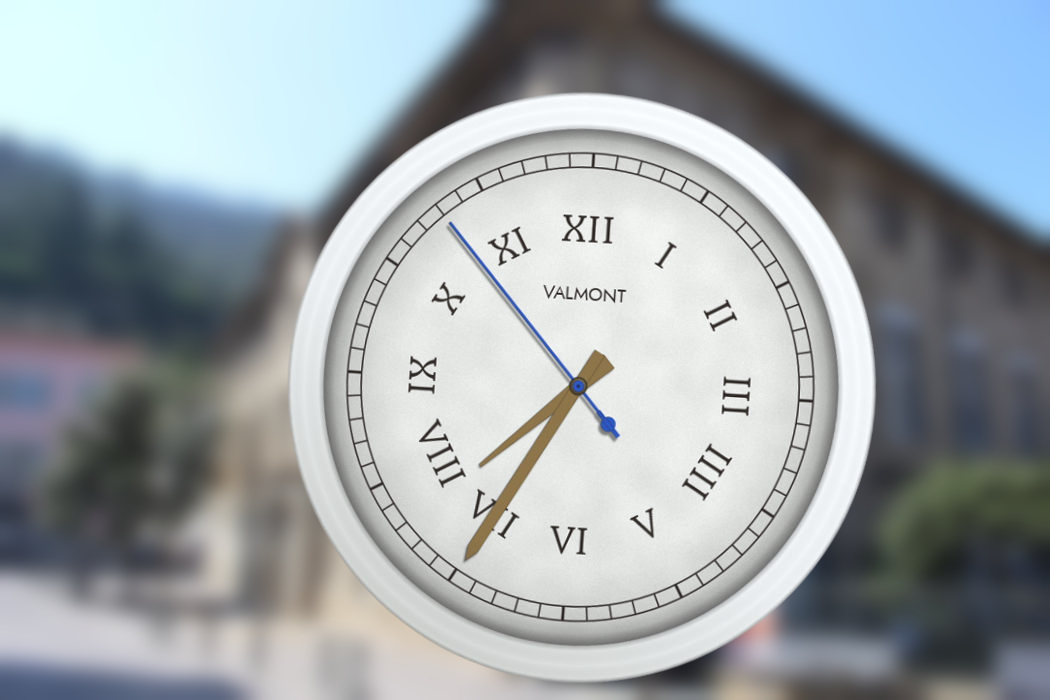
7:34:53
